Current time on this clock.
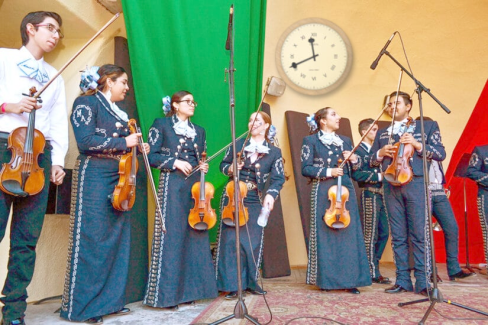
11:41
